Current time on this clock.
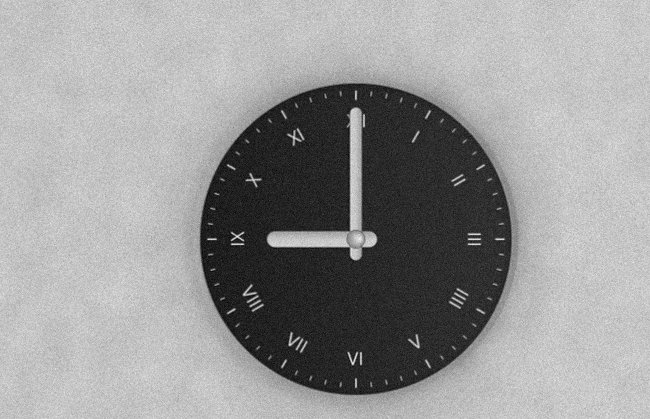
9:00
